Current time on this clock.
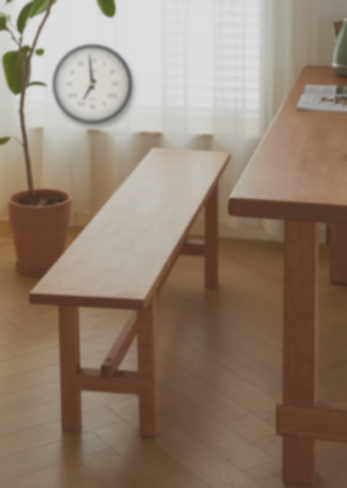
6:59
